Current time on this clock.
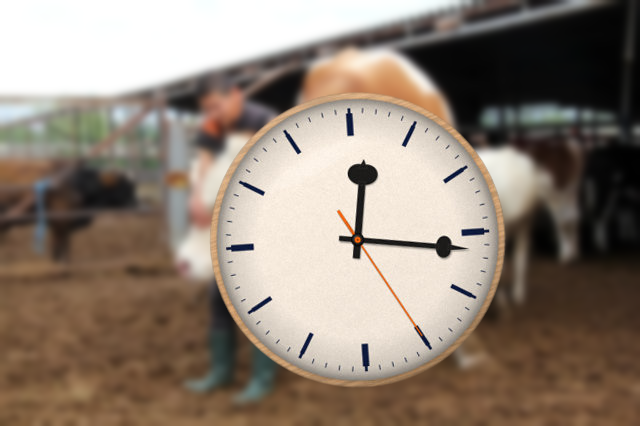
12:16:25
